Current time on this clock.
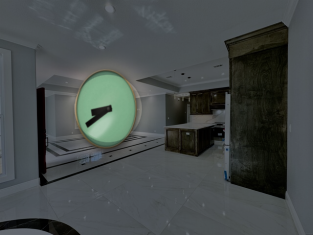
8:40
